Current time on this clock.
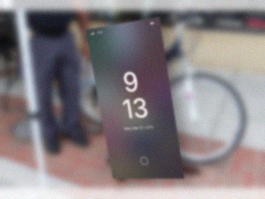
9:13
